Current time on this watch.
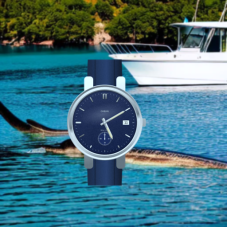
5:10
